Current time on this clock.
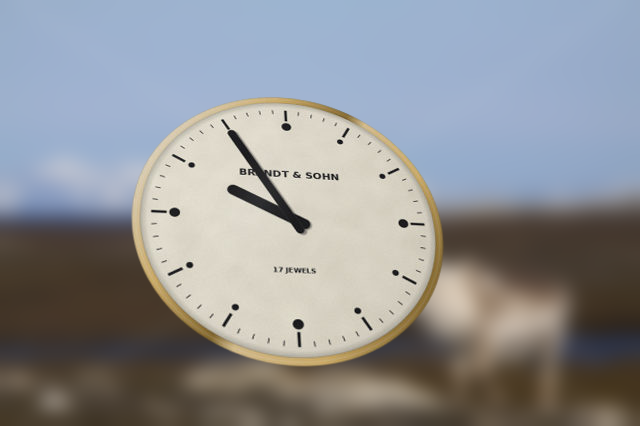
9:55
